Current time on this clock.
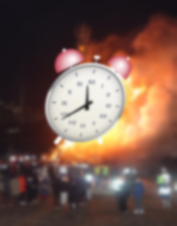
11:39
